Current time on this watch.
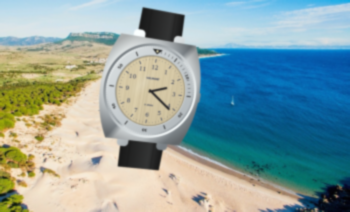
2:21
